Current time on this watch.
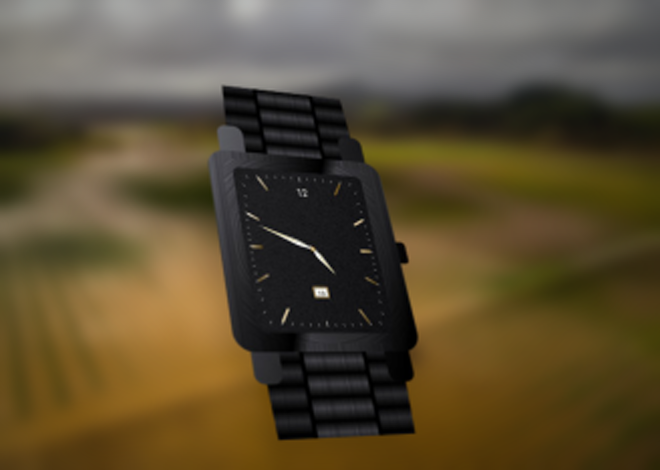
4:49
